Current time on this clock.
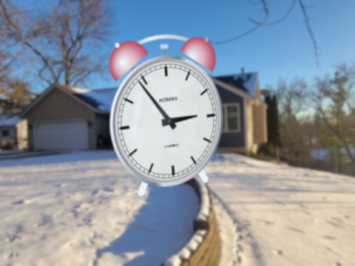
2:54
